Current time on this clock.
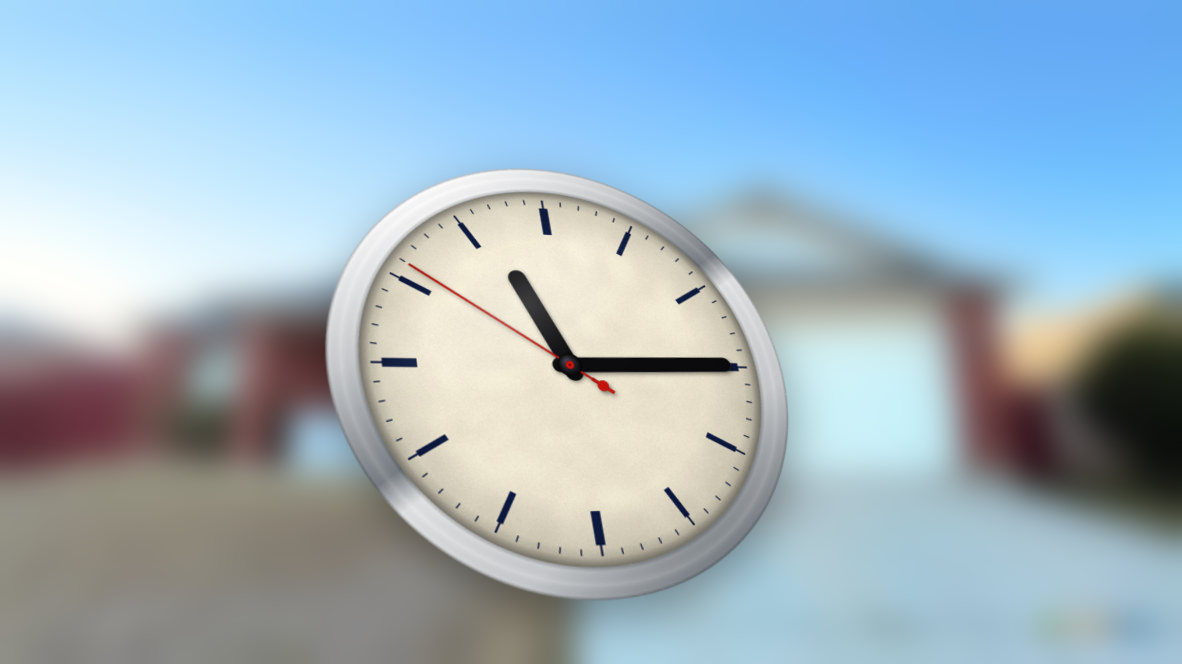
11:14:51
